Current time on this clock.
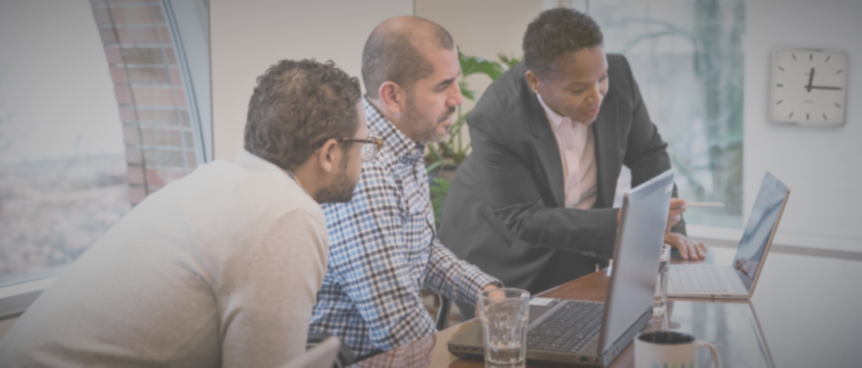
12:15
